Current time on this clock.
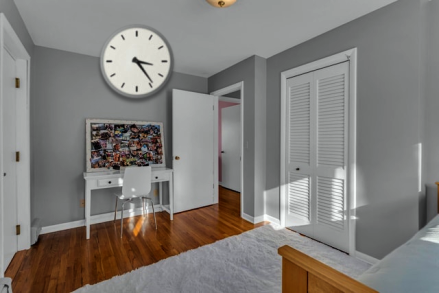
3:24
